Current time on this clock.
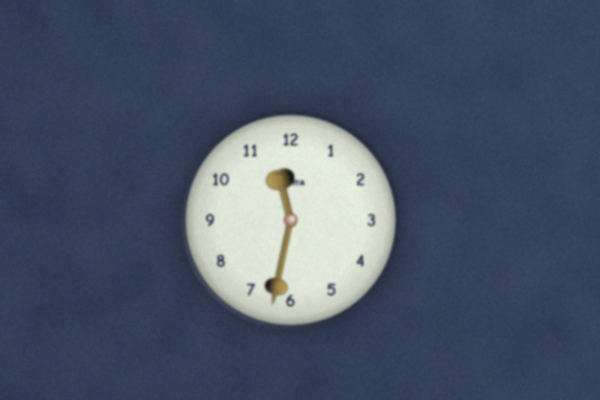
11:32
